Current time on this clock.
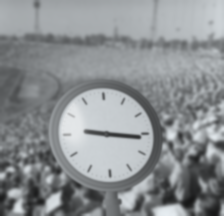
9:16
